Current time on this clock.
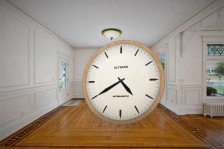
4:40
